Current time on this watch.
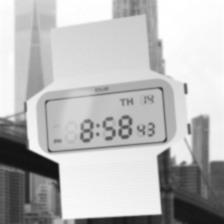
8:58:43
